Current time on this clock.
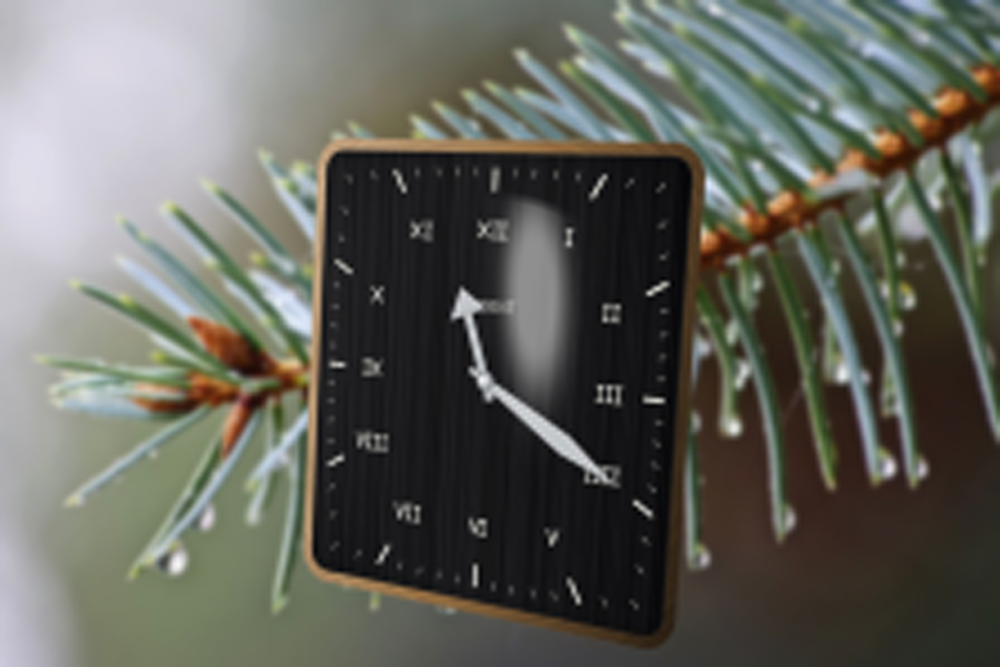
11:20
